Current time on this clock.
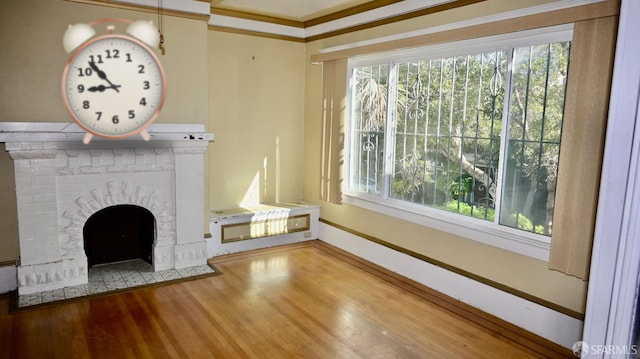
8:53
